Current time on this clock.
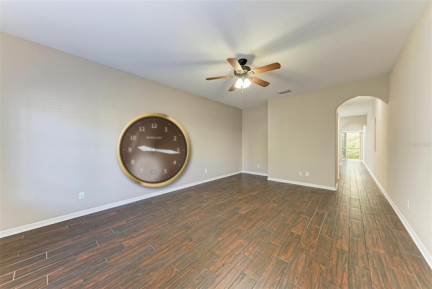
9:16
